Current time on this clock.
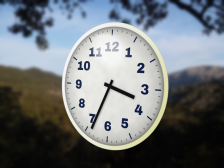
3:34
